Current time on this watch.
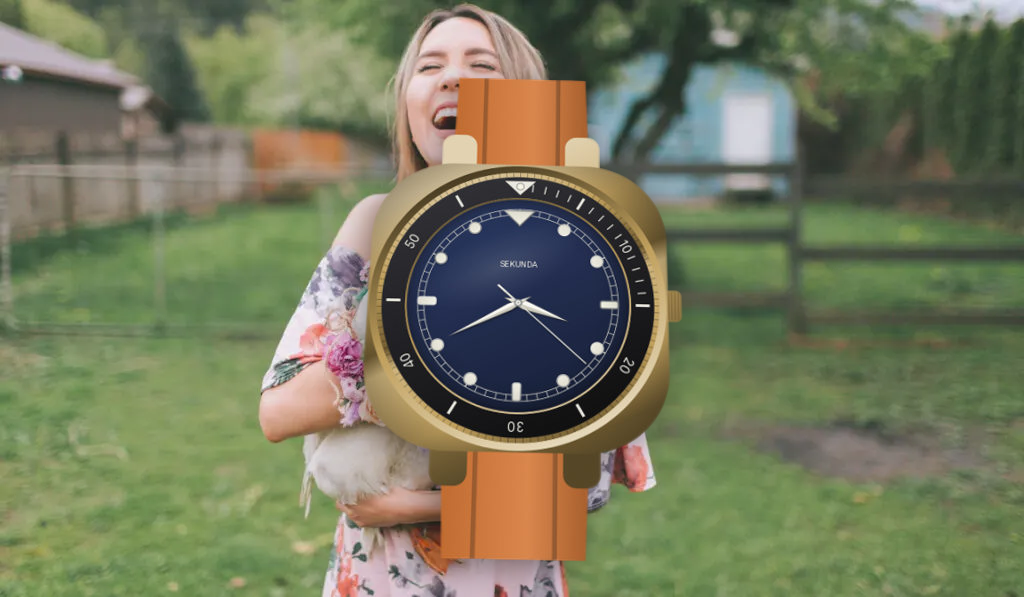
3:40:22
